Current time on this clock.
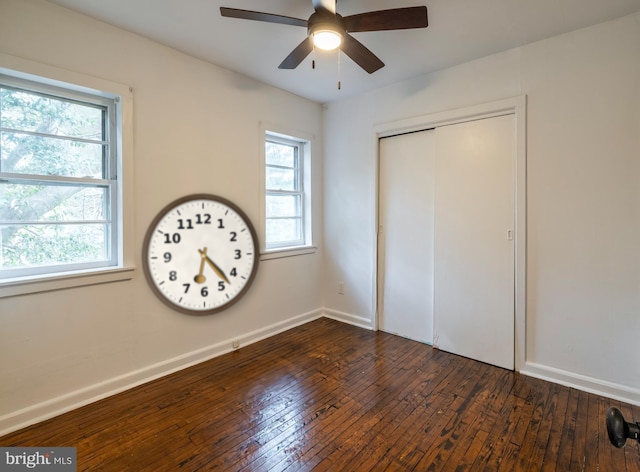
6:23
